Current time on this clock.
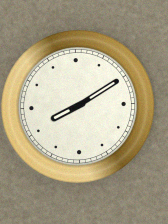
8:10
